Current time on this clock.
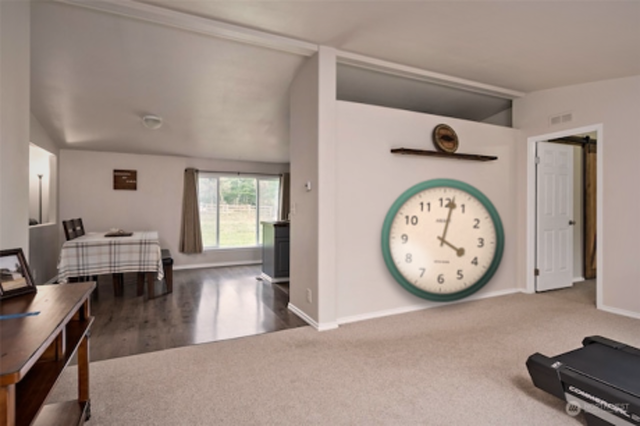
4:02
